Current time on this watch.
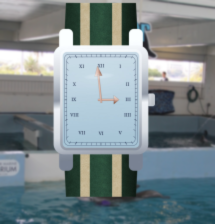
2:59
